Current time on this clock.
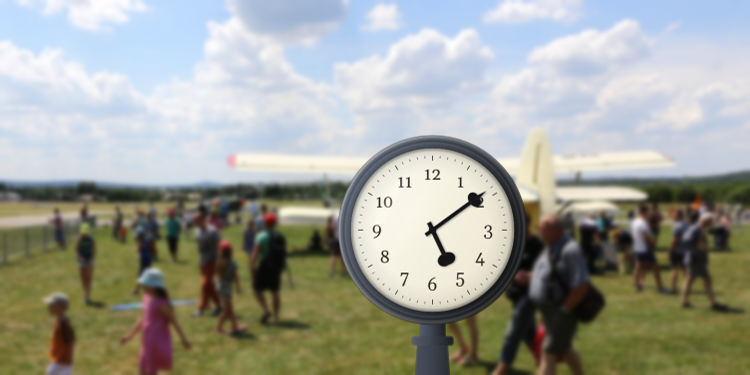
5:09
